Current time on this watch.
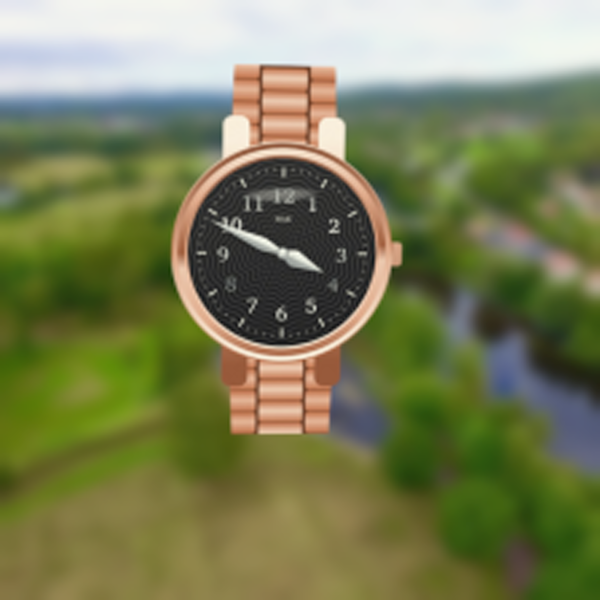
3:49
